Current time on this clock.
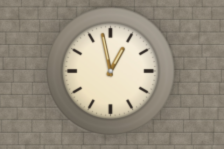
12:58
